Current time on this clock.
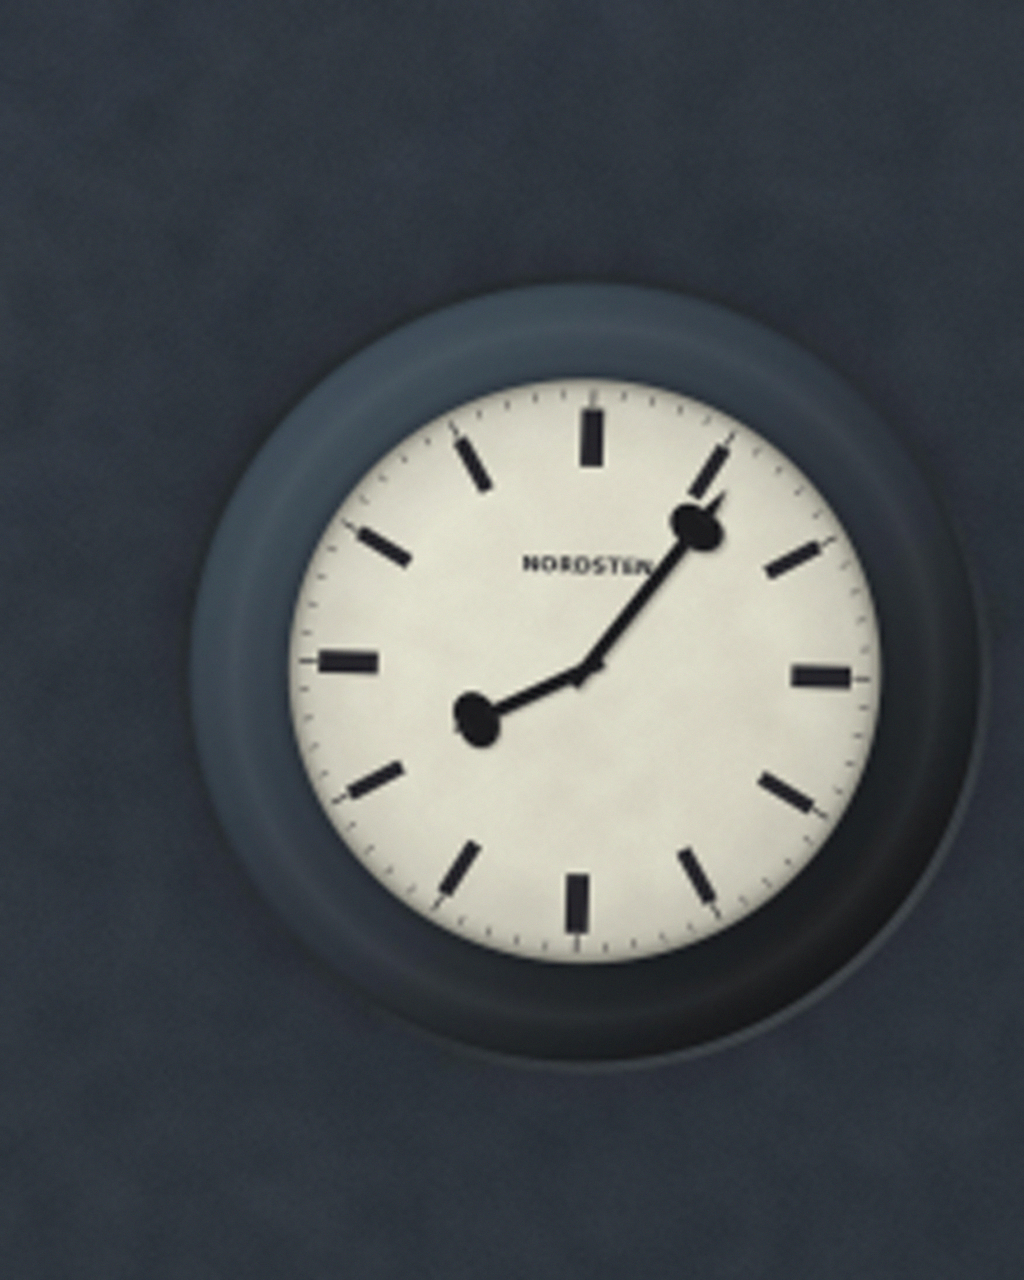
8:06
